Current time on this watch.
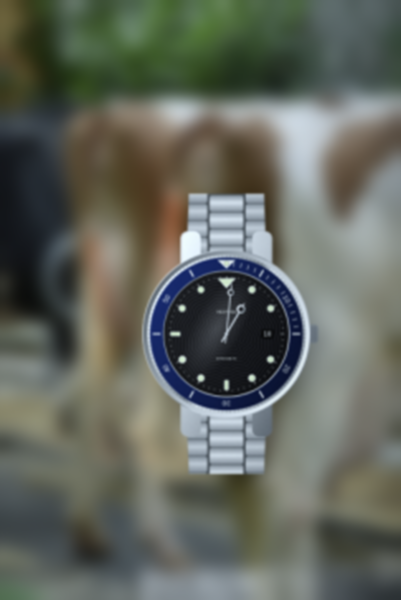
1:01
